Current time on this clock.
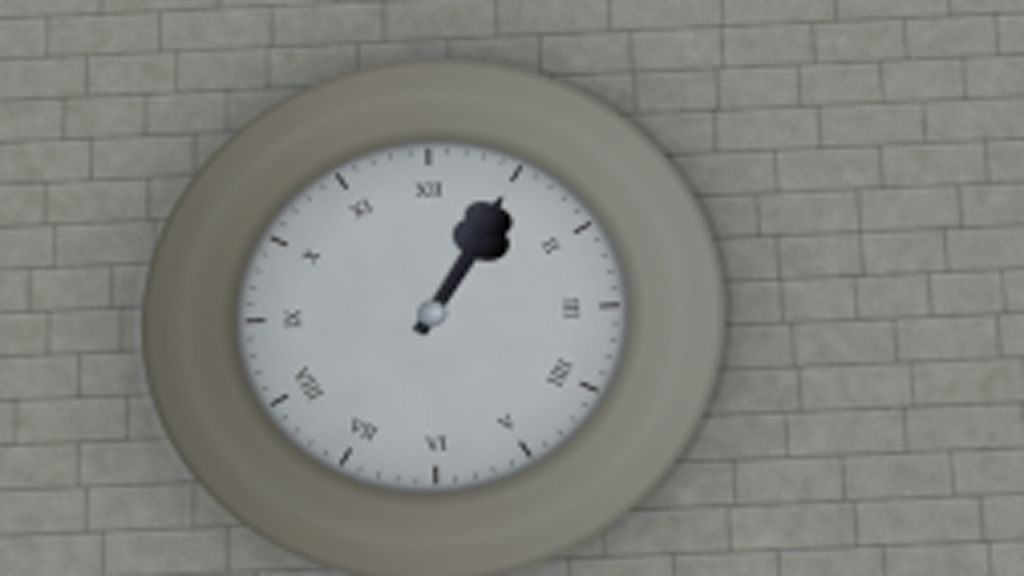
1:05
